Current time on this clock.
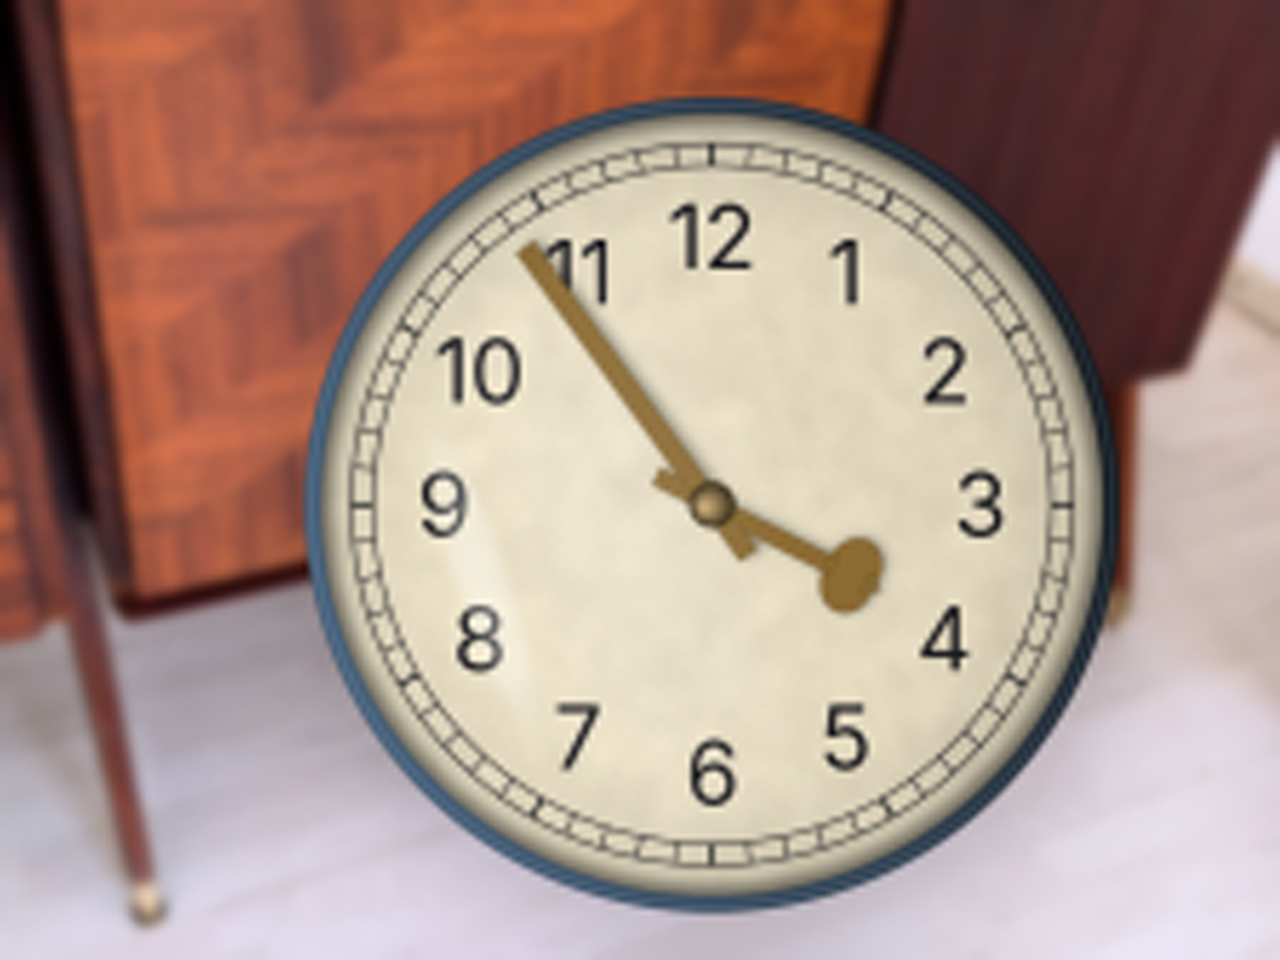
3:54
